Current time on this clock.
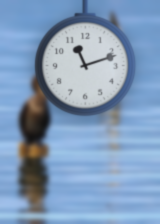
11:12
